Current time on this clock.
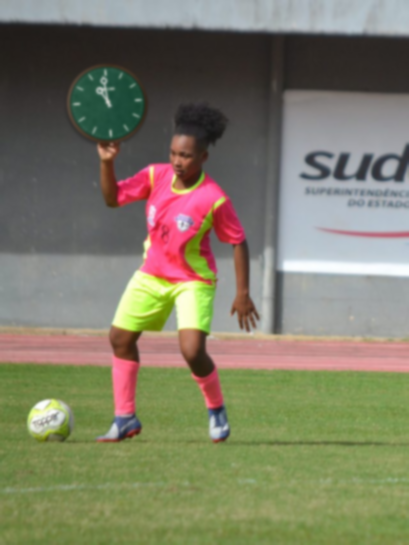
10:59
